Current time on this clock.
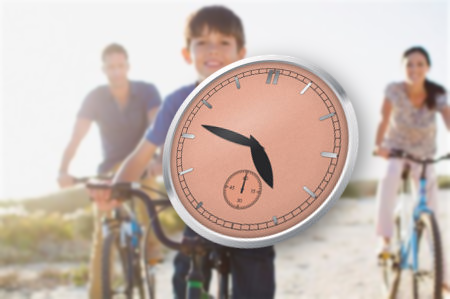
4:47
